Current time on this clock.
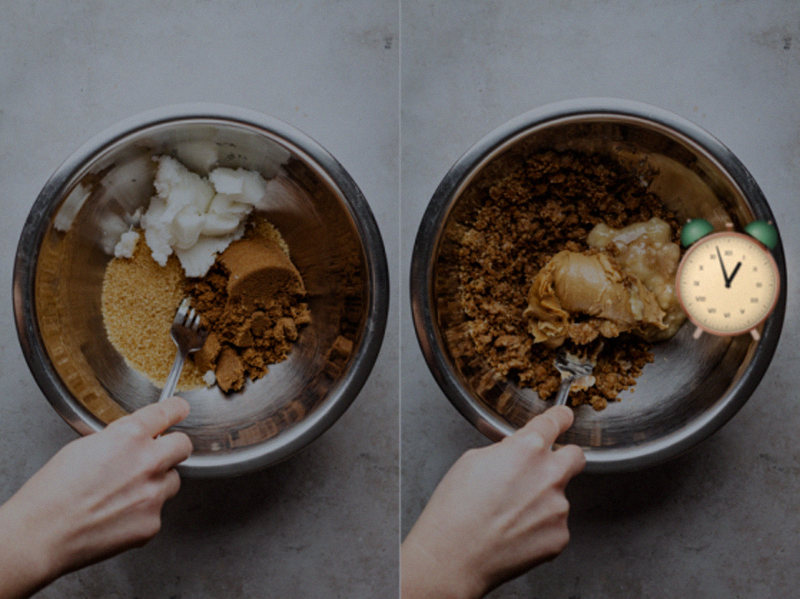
12:57
